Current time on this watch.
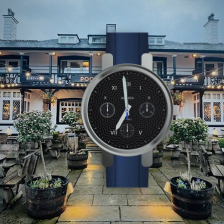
6:59
